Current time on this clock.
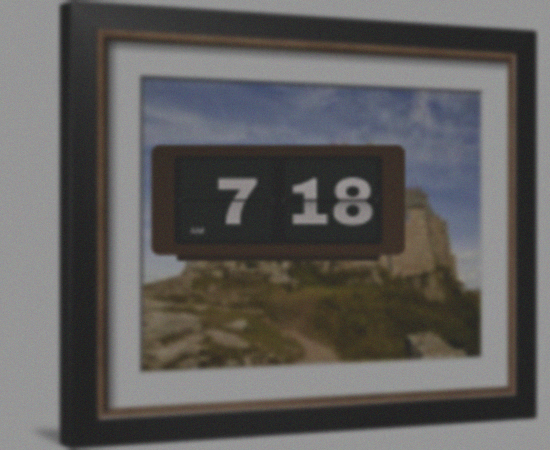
7:18
